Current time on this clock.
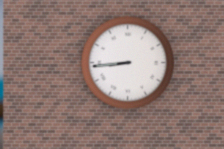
8:44
